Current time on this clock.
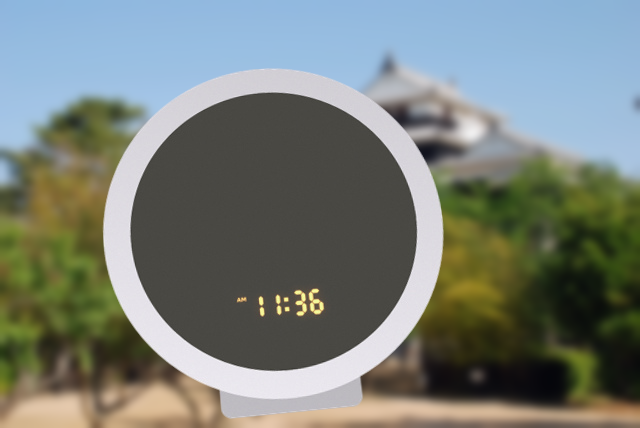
11:36
